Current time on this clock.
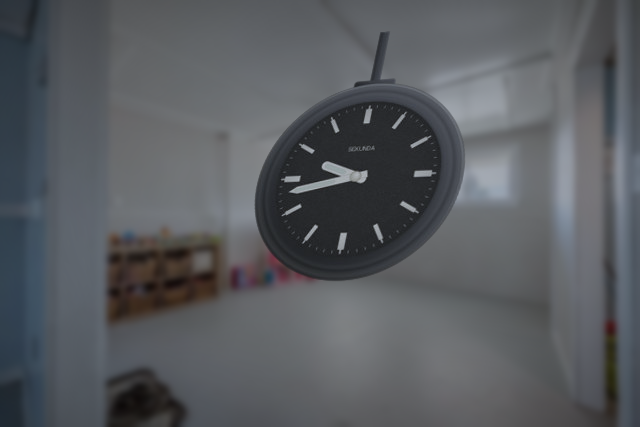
9:43
